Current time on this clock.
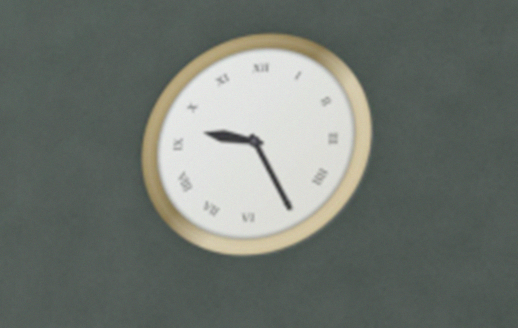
9:25
